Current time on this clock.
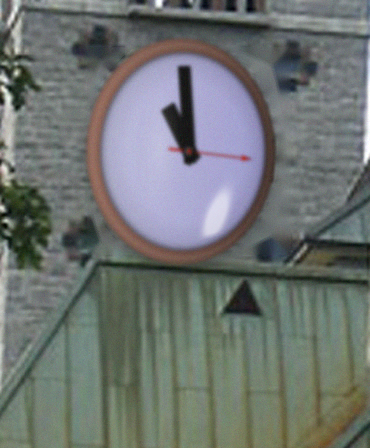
10:59:16
